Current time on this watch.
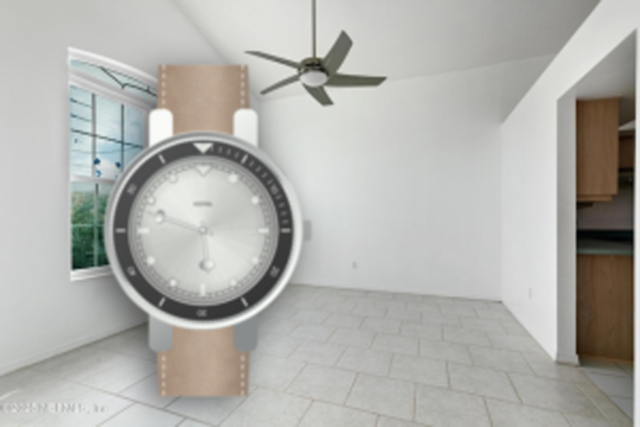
5:48
